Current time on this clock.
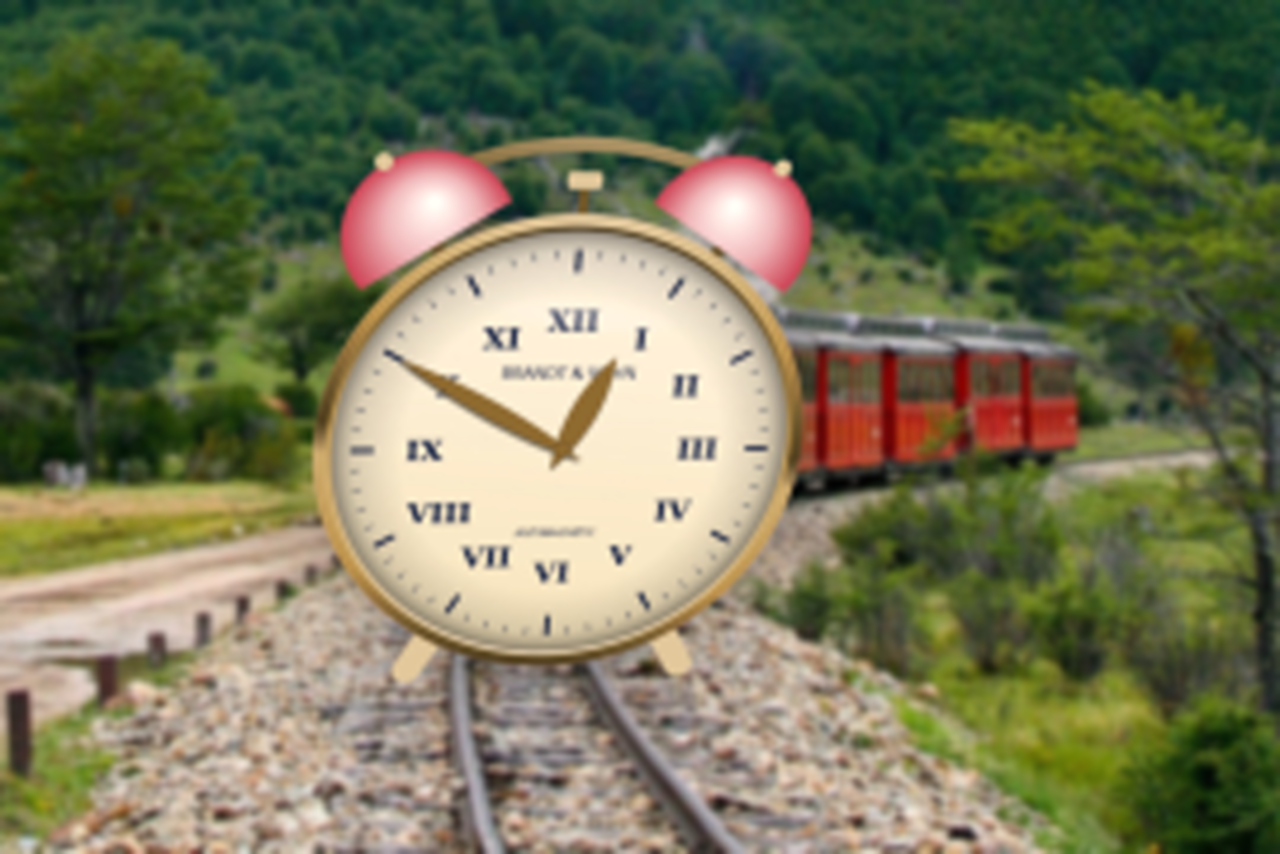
12:50
